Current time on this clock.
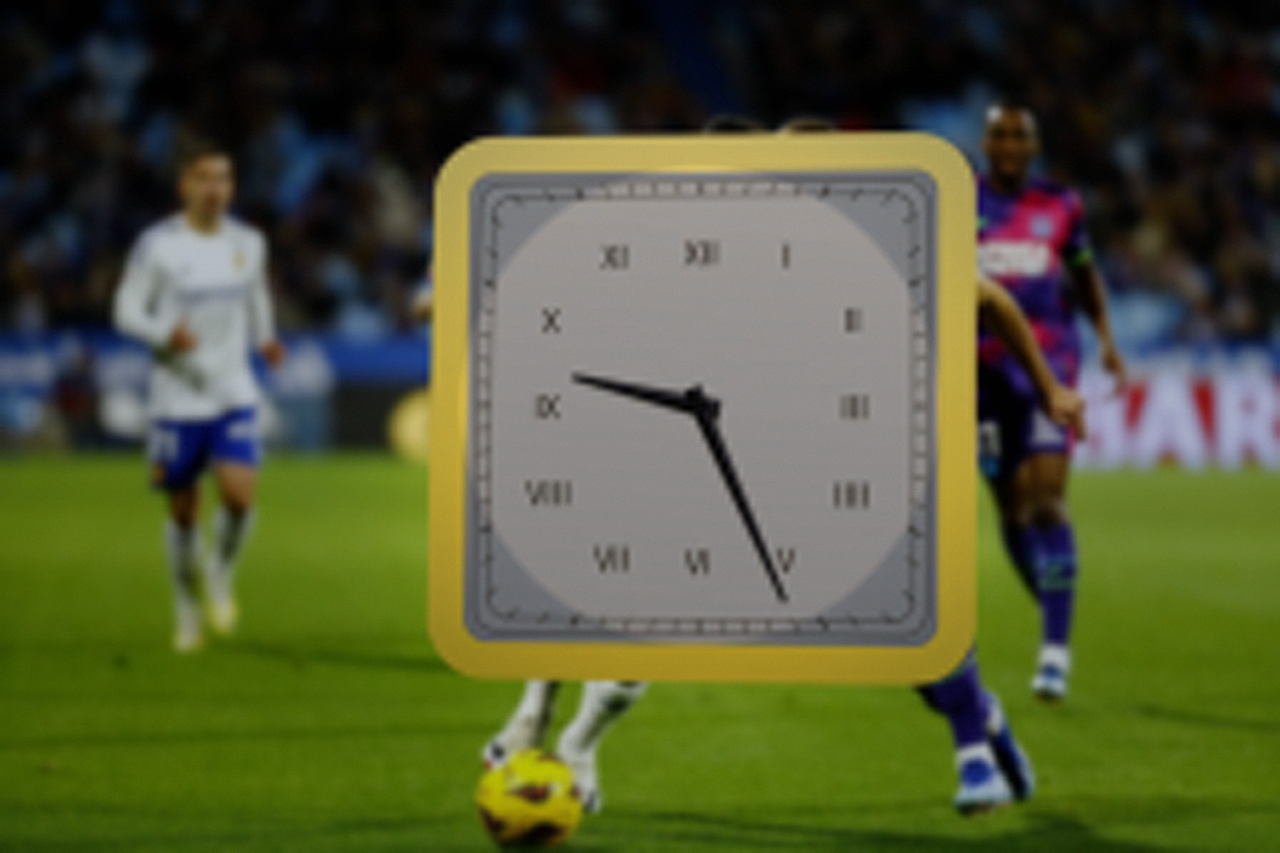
9:26
